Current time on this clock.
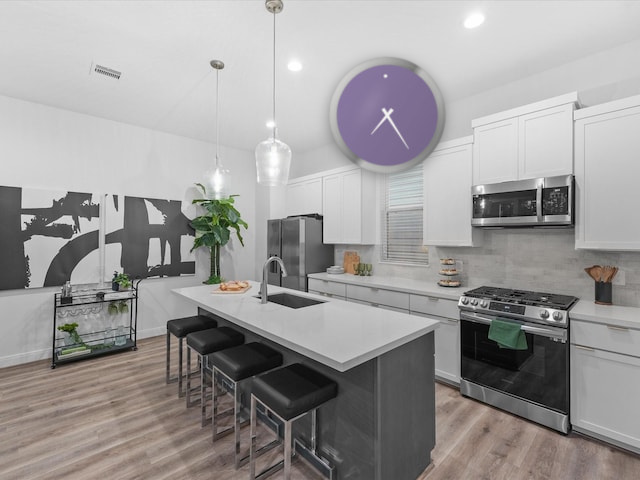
7:25
